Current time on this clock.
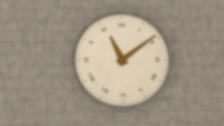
11:09
